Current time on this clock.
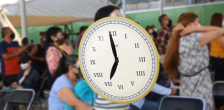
6:59
